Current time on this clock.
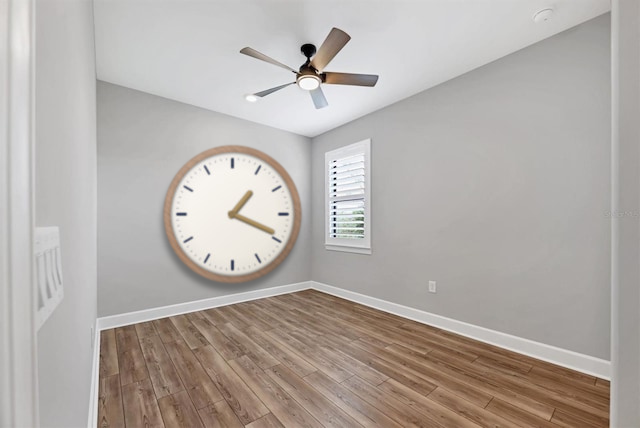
1:19
